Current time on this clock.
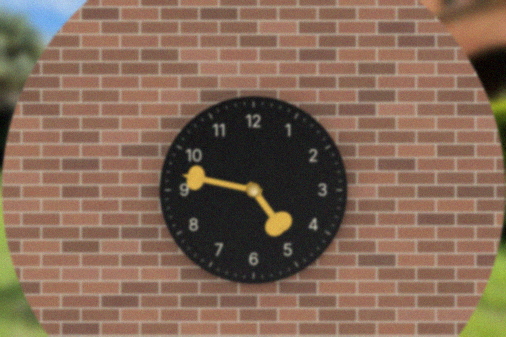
4:47
